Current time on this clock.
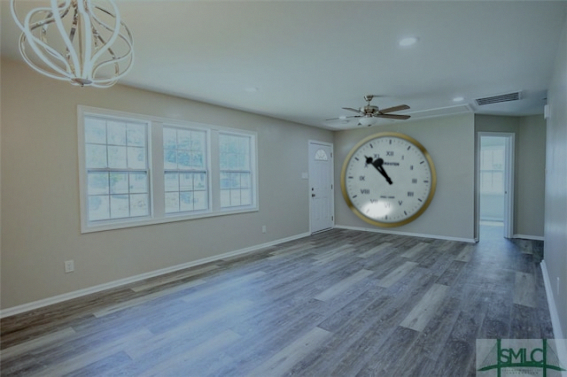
10:52
